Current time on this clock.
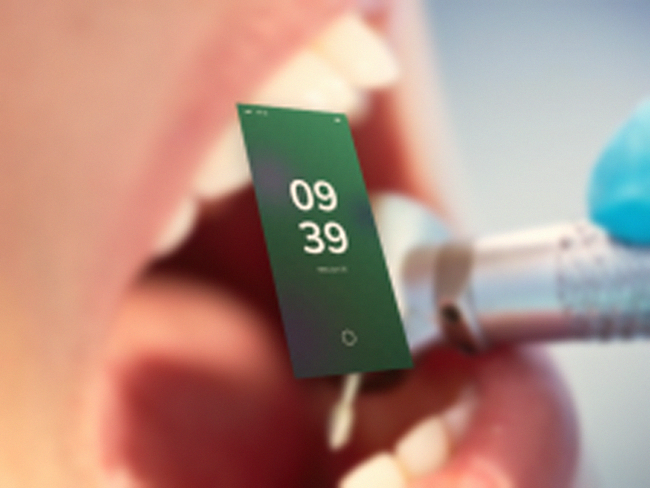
9:39
